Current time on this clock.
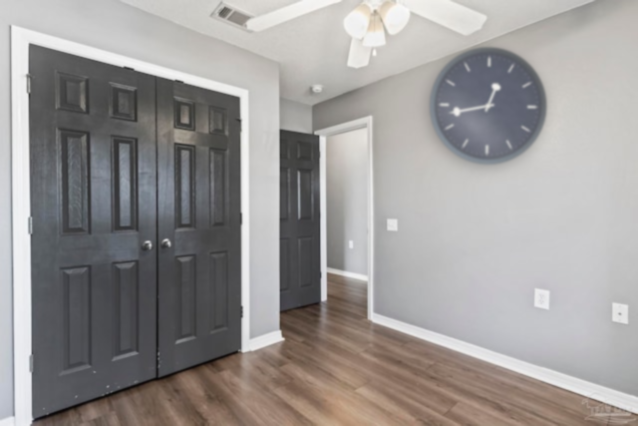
12:43
